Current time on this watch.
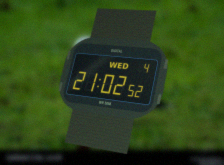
21:02:52
